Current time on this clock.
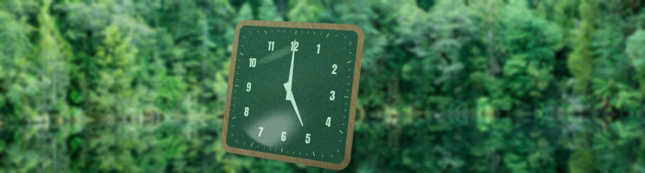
5:00
